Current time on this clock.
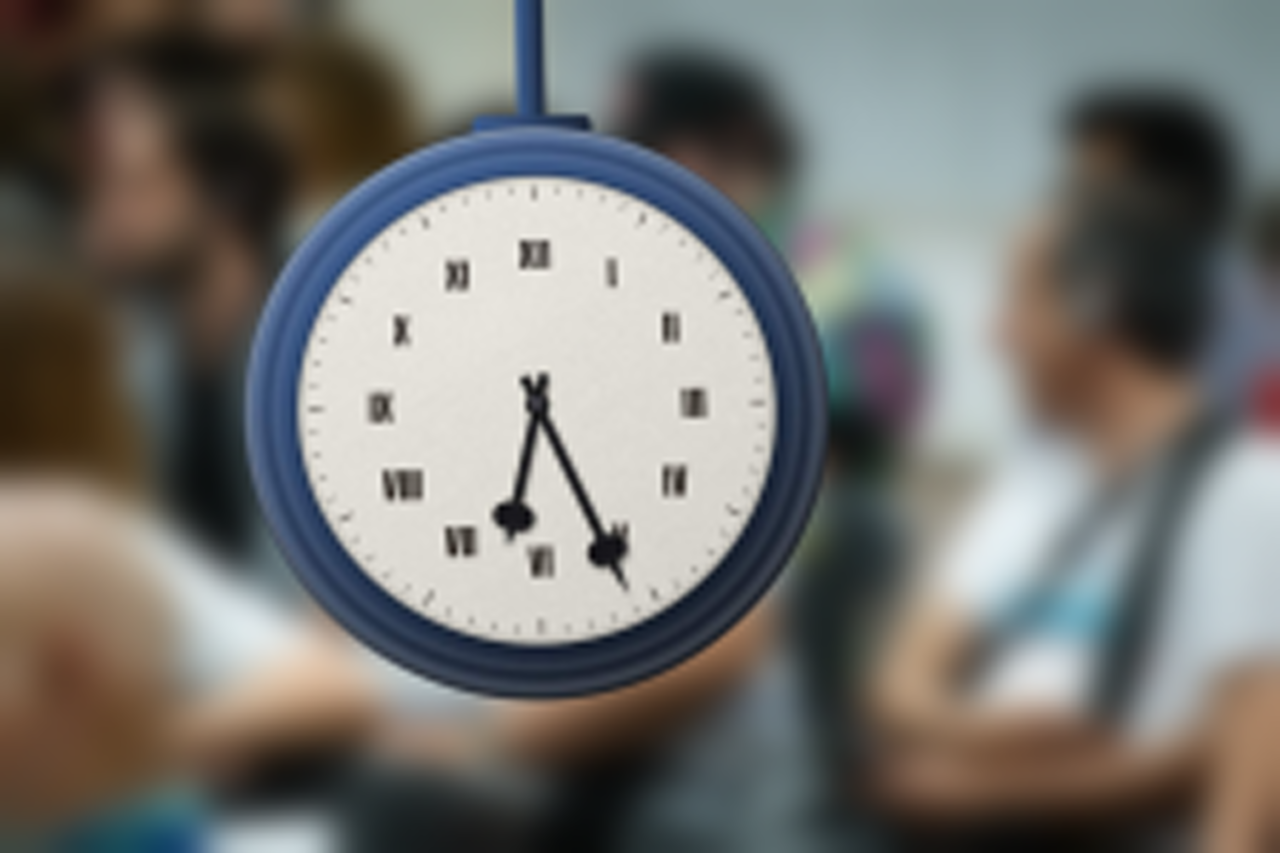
6:26
